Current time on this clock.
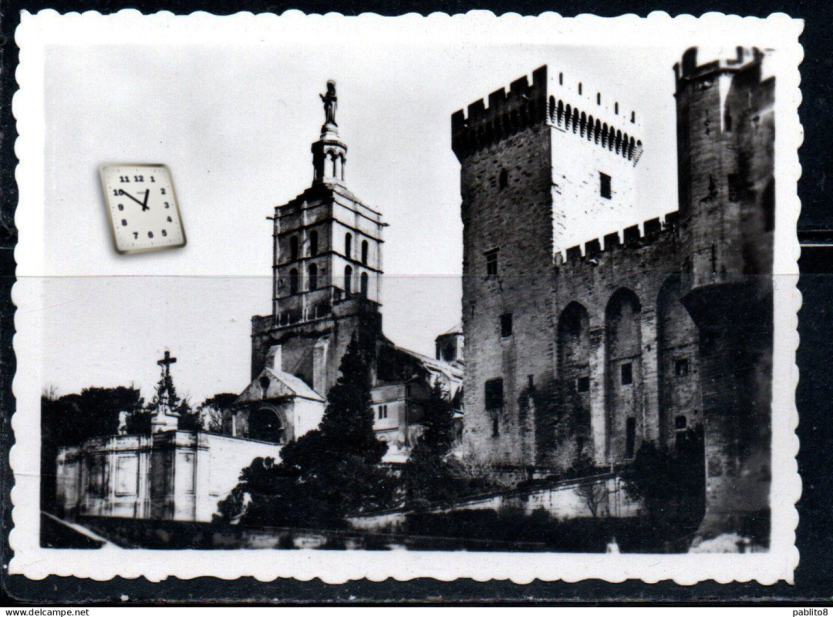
12:51
